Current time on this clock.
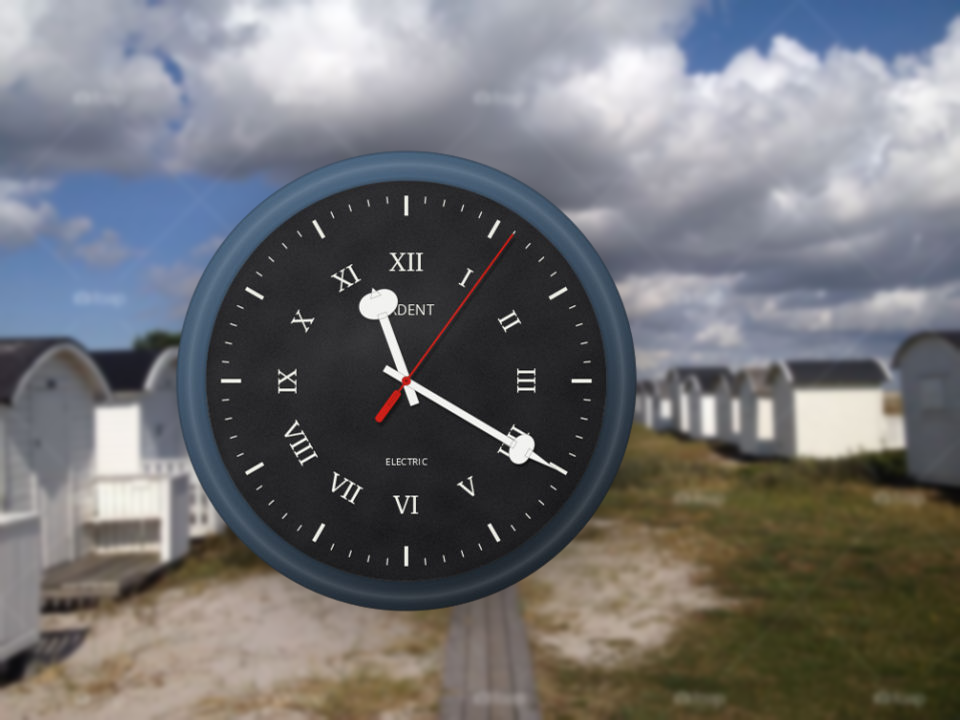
11:20:06
